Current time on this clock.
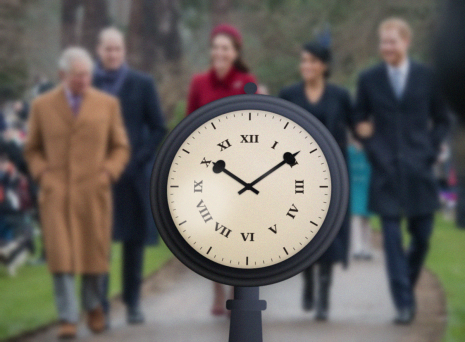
10:09
